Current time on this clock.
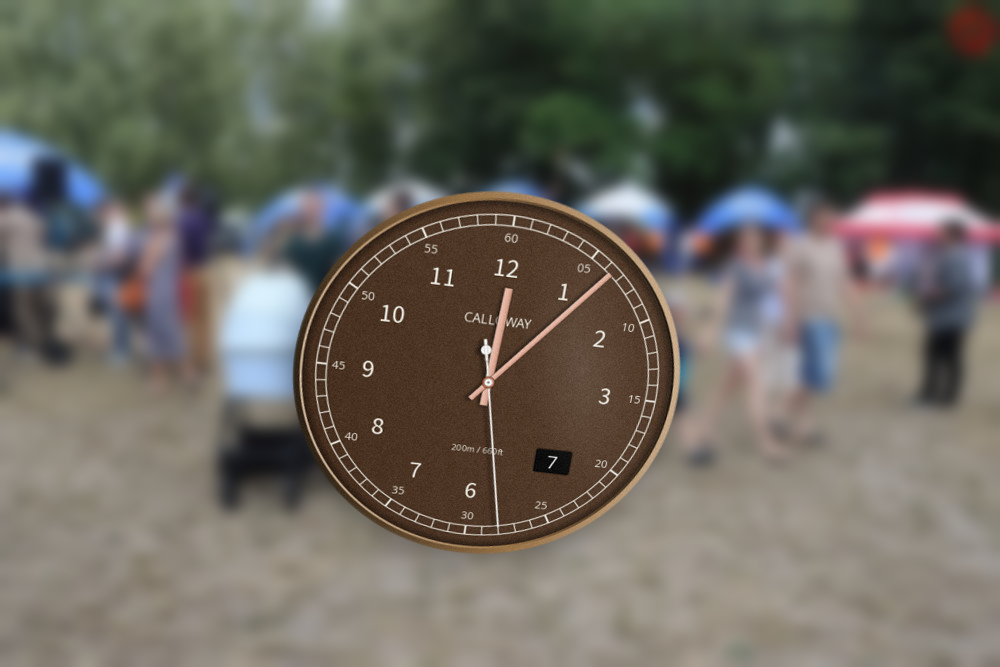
12:06:28
